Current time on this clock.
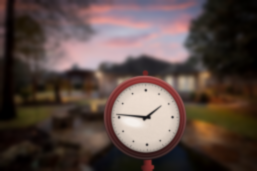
1:46
